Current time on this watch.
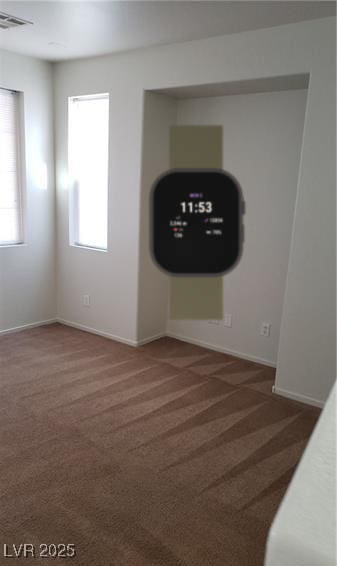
11:53
